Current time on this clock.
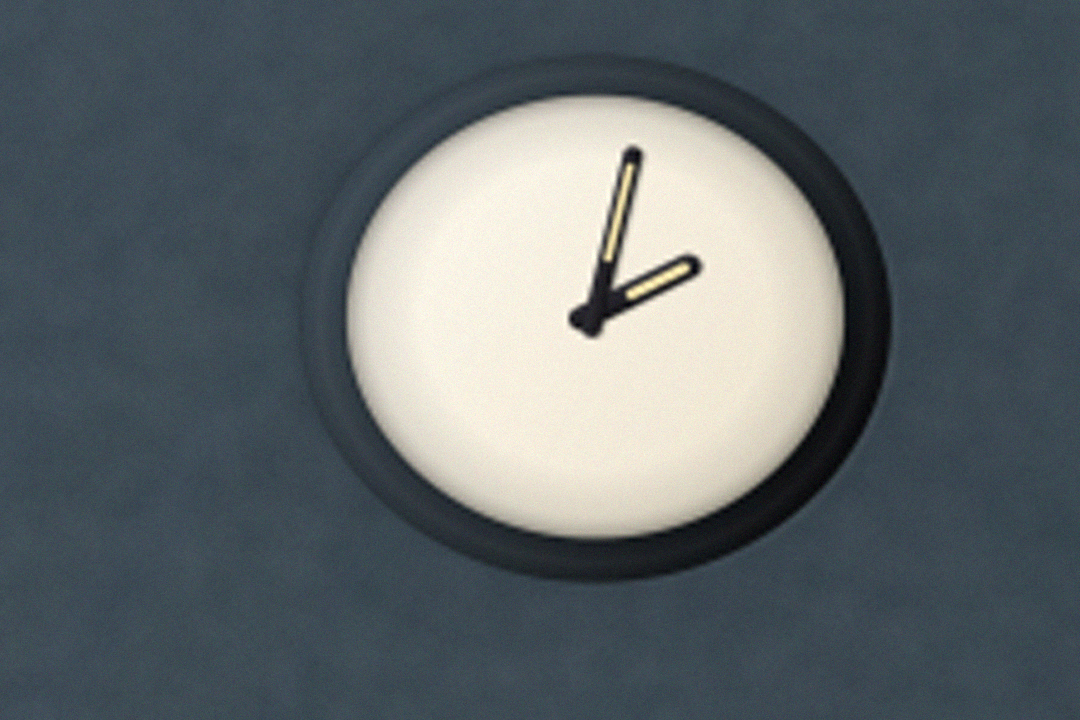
2:02
